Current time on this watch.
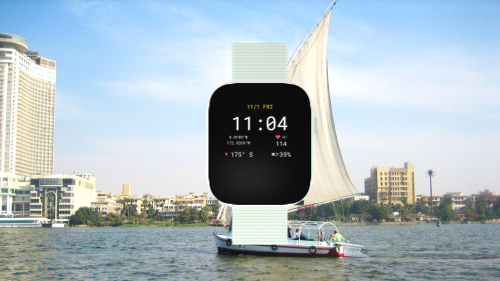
11:04
